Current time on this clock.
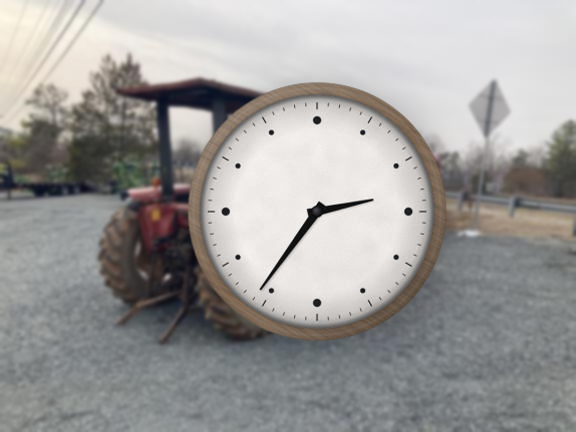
2:36
